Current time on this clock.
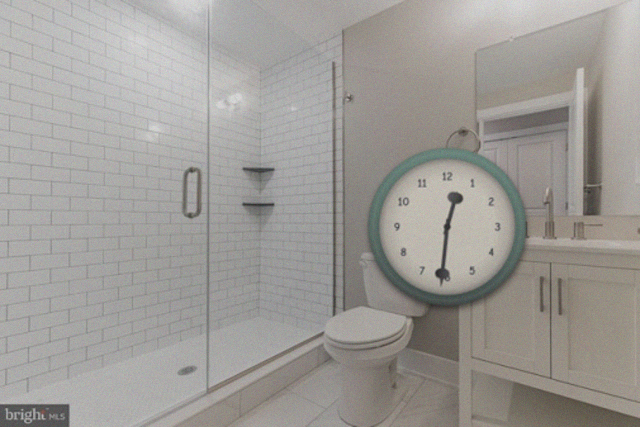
12:31
